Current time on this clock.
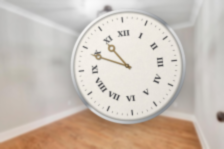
10:49
